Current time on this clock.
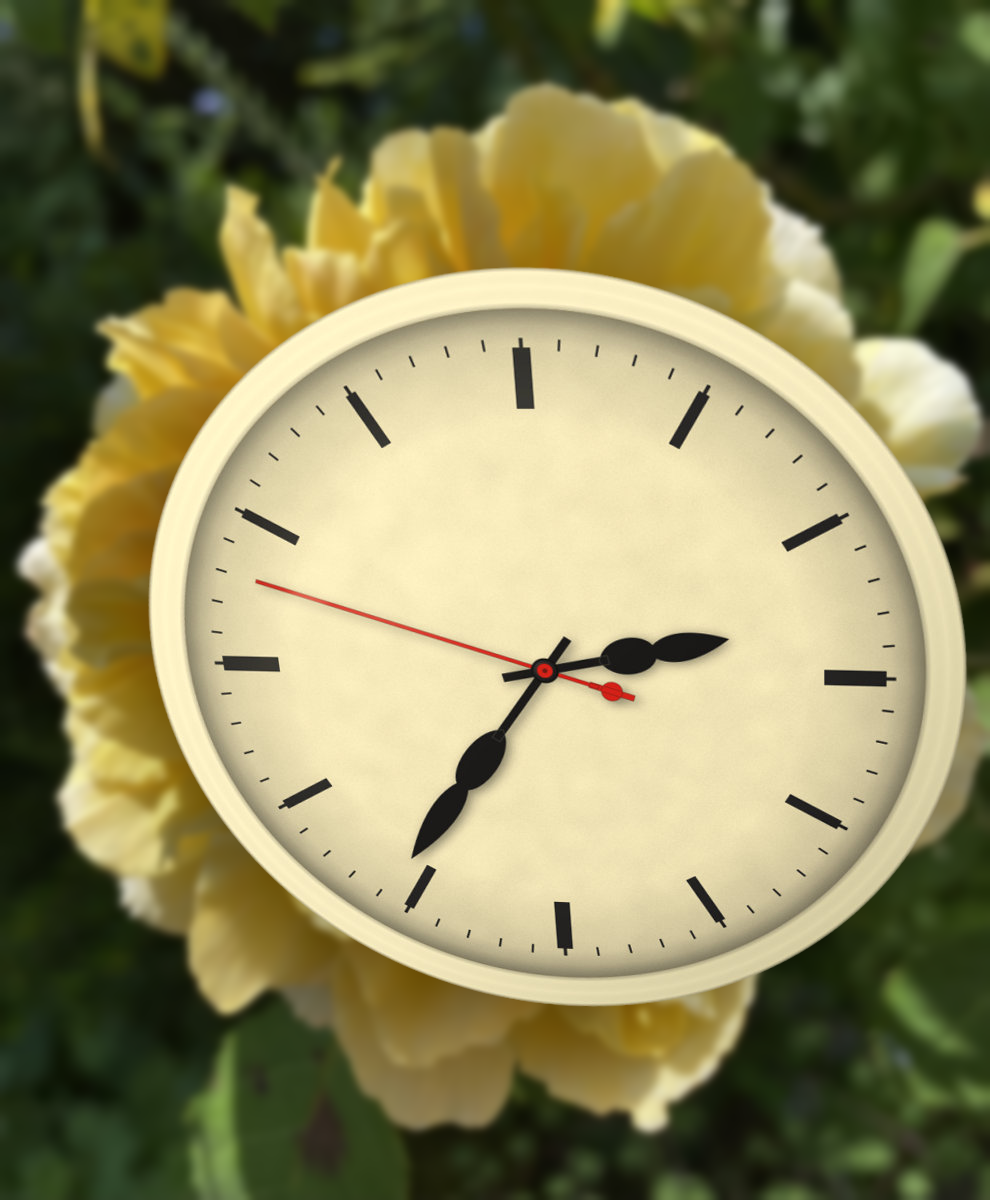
2:35:48
